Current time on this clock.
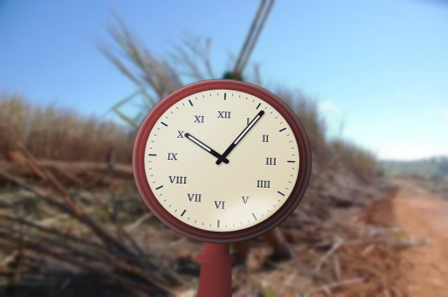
10:06
